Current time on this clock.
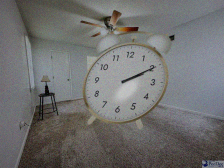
2:10
